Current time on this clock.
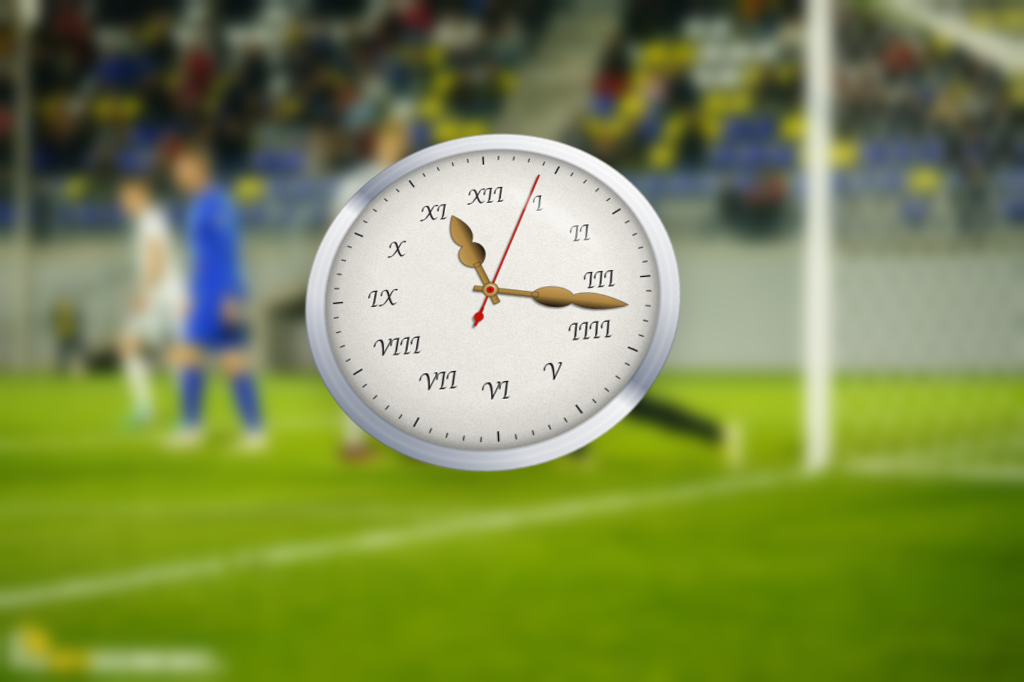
11:17:04
